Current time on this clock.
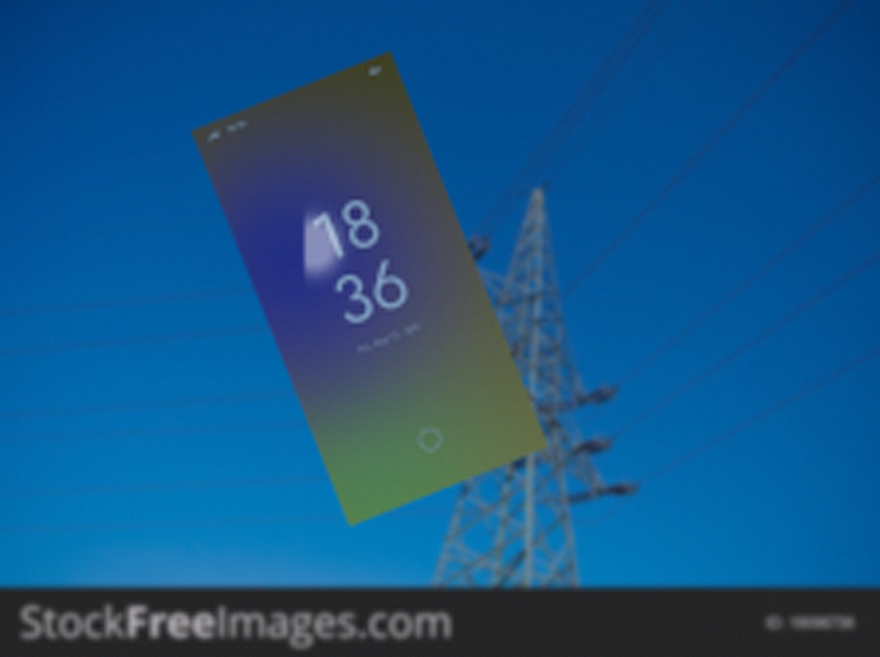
18:36
